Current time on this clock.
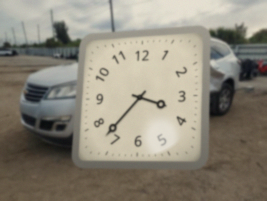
3:37
